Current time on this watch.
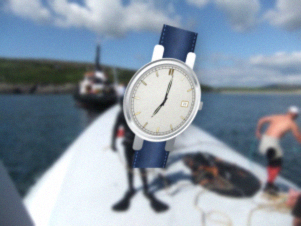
7:01
